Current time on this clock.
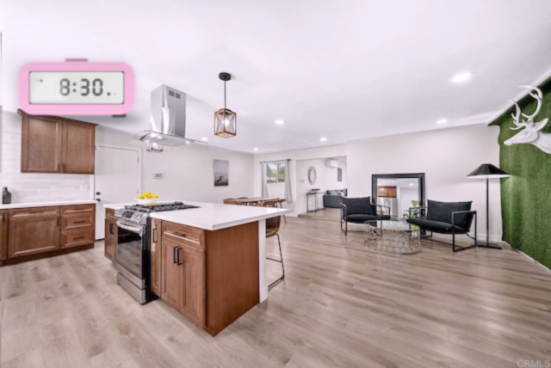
8:30
